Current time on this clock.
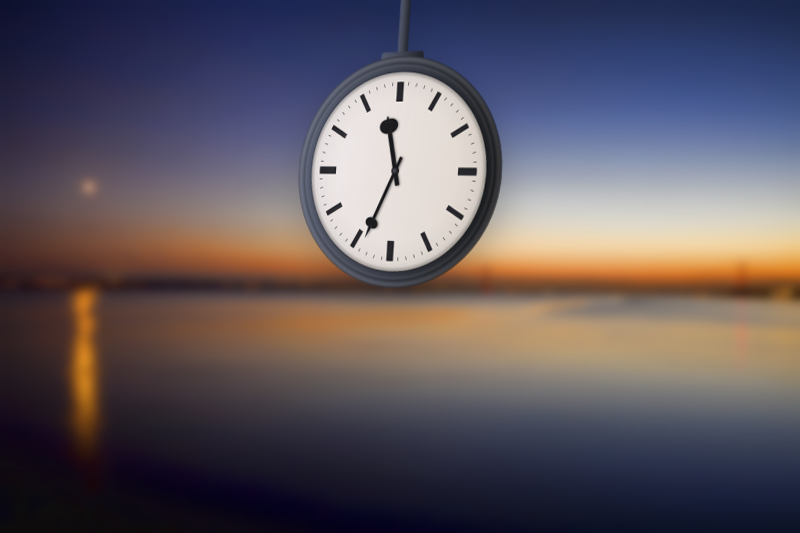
11:34
